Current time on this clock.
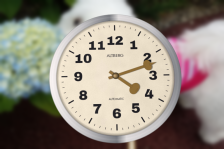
4:12
